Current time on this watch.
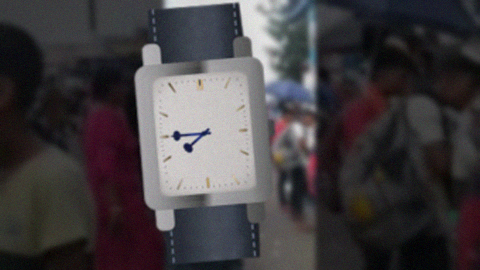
7:45
